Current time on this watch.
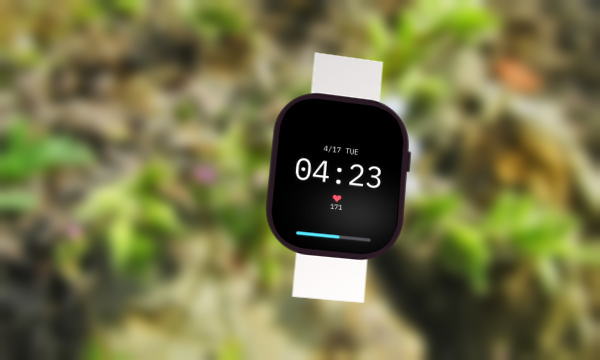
4:23
